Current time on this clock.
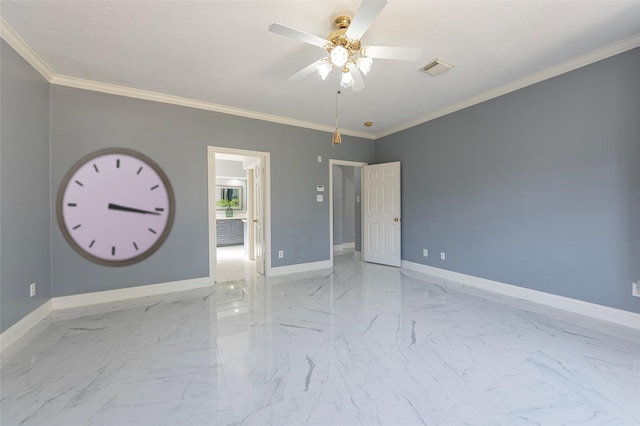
3:16
